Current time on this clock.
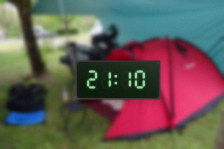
21:10
